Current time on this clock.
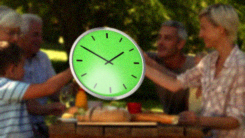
1:50
